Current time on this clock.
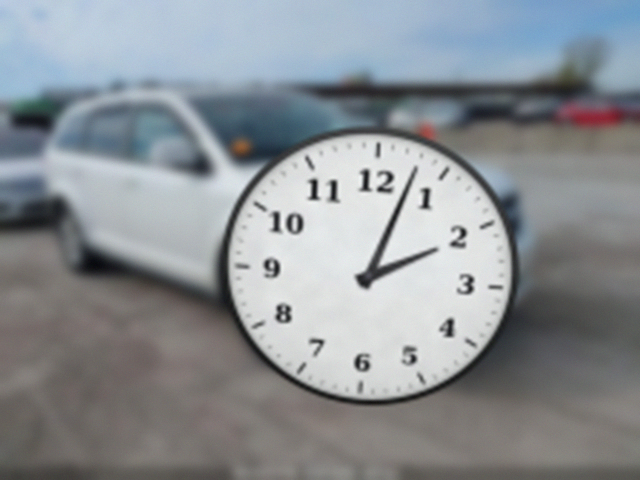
2:03
